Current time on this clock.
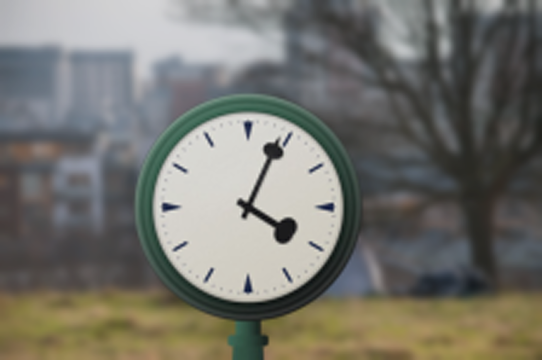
4:04
